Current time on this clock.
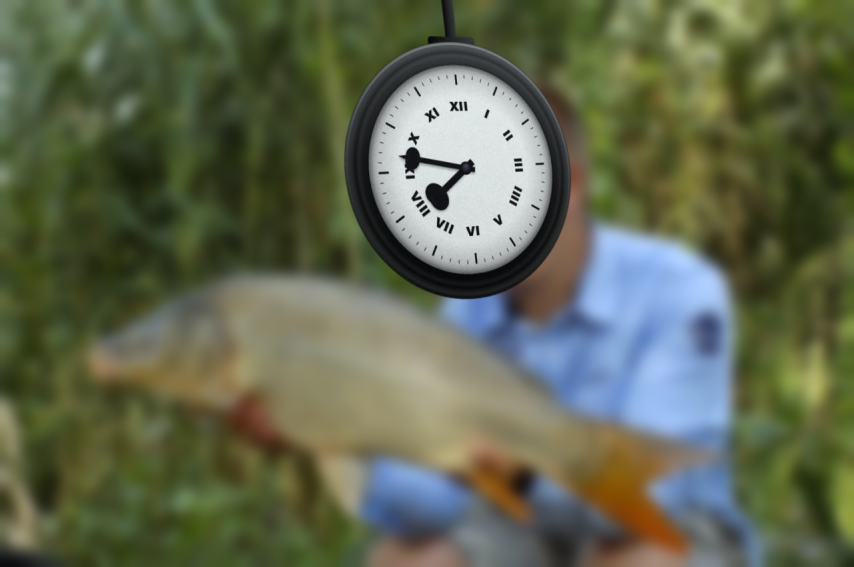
7:47
